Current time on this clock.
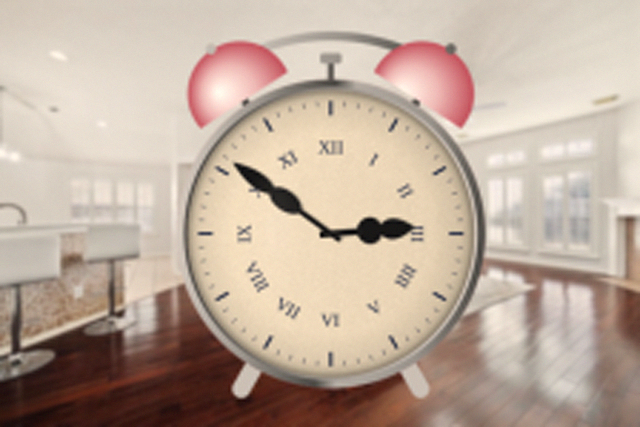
2:51
